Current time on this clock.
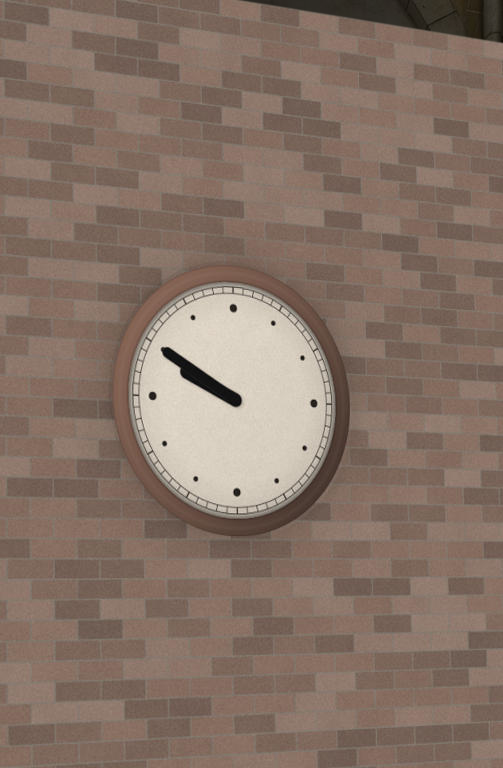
9:50
